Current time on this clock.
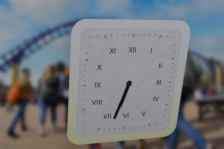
6:33
